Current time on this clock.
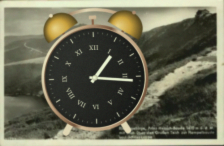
1:16
